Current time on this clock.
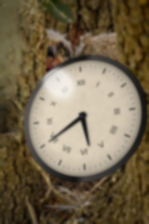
5:40
